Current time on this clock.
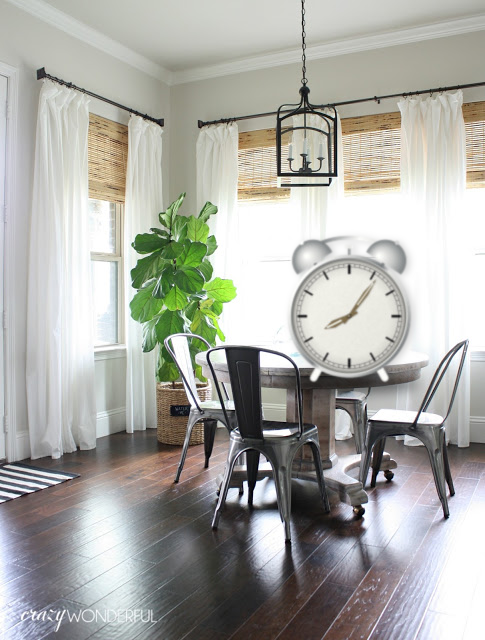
8:06
